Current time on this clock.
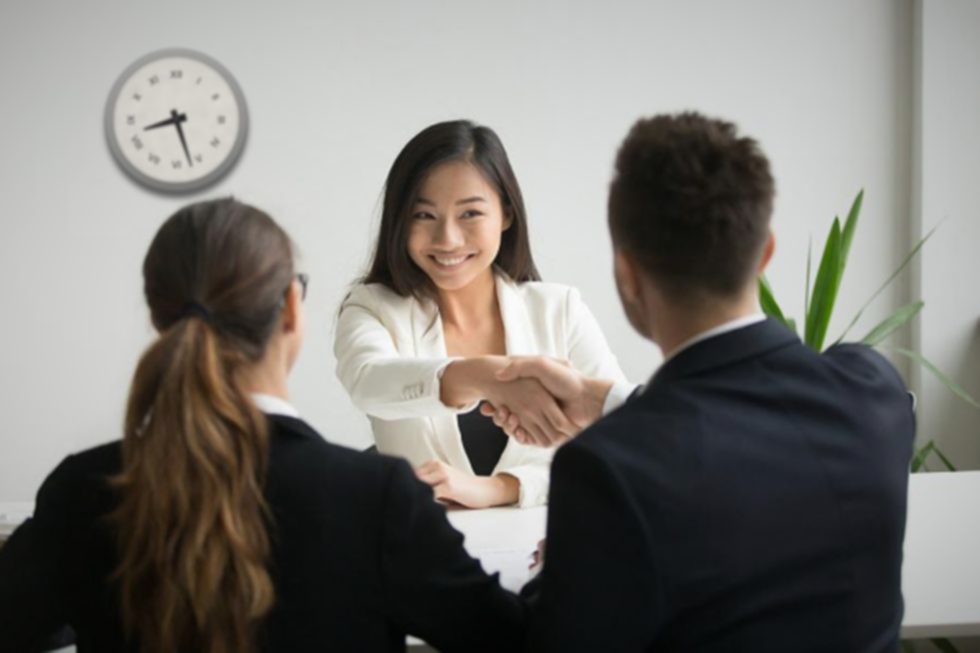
8:27
